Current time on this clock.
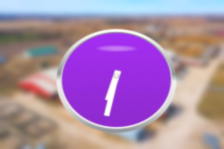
6:32
